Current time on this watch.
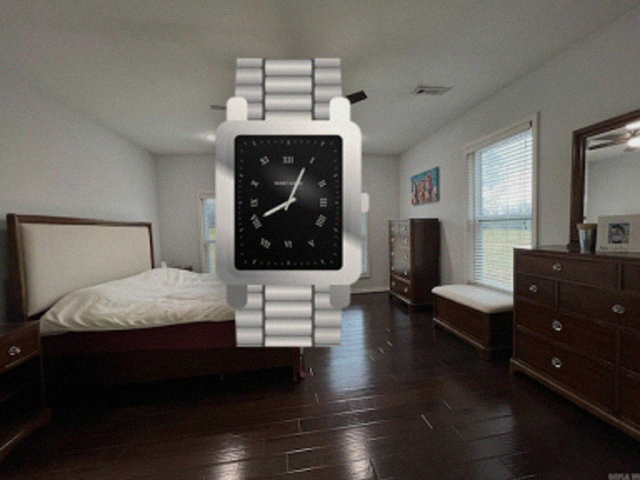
8:04
